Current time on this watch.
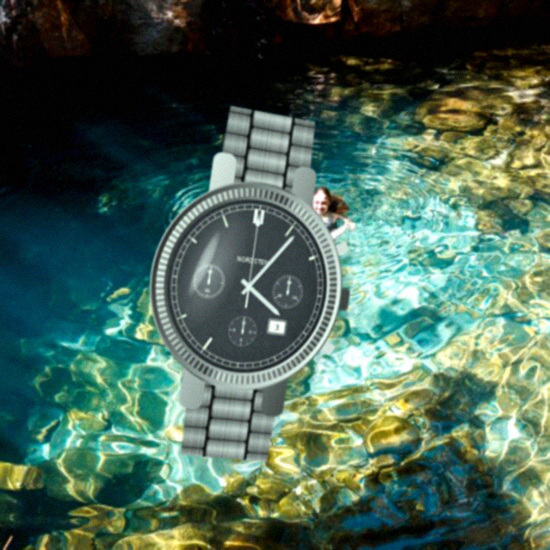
4:06
